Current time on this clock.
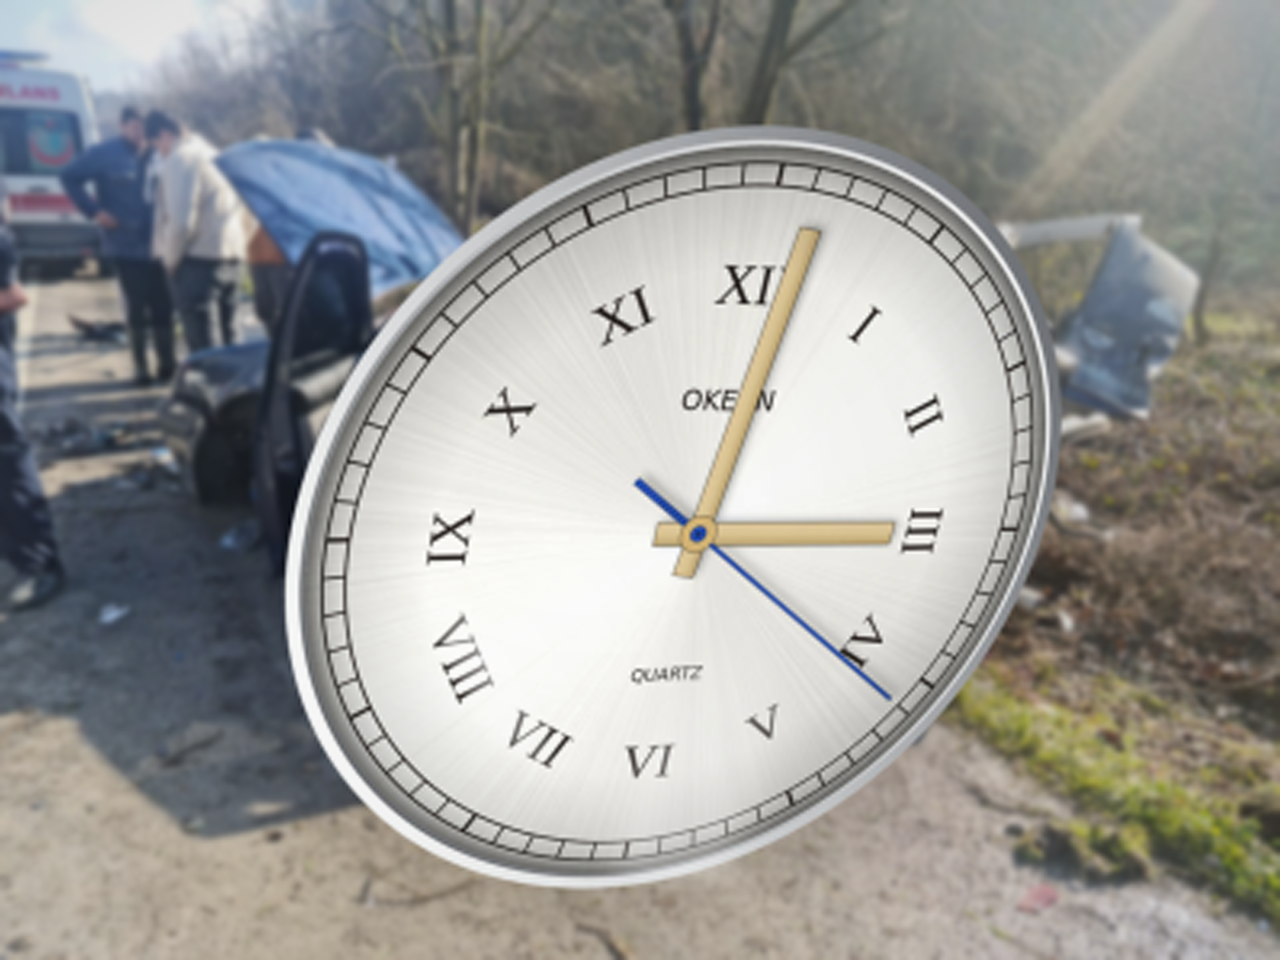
3:01:21
